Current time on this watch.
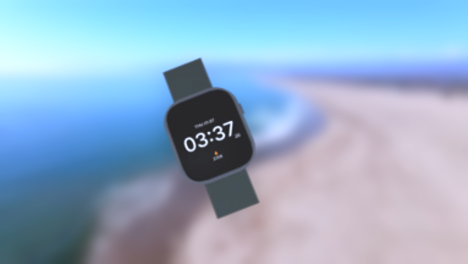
3:37
